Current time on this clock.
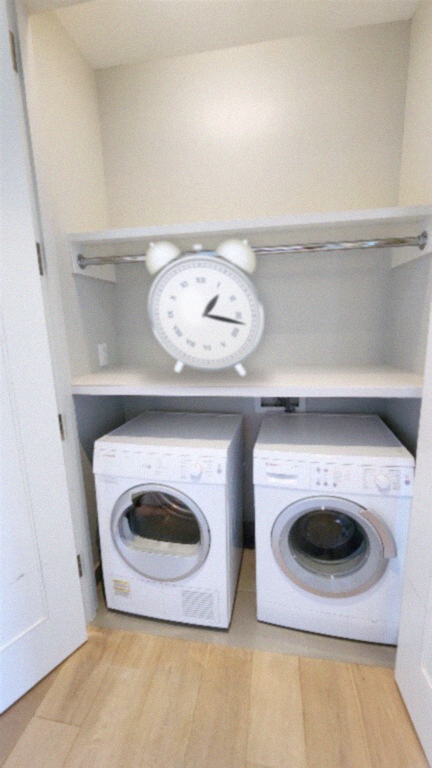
1:17
